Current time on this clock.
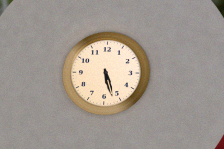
5:27
